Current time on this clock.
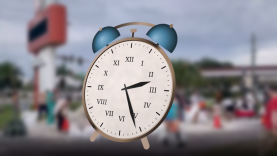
2:26
